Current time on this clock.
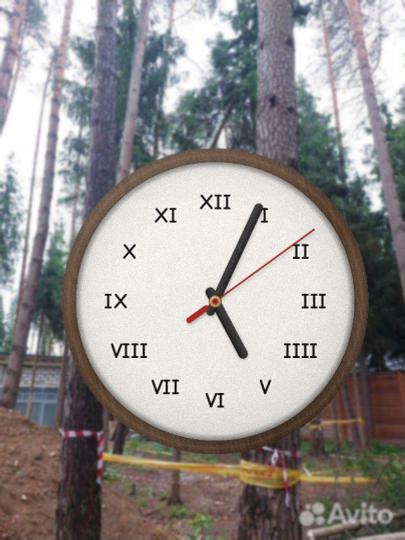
5:04:09
